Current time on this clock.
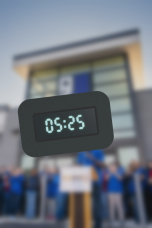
5:25
